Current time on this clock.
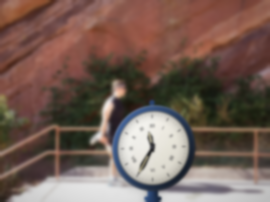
11:35
